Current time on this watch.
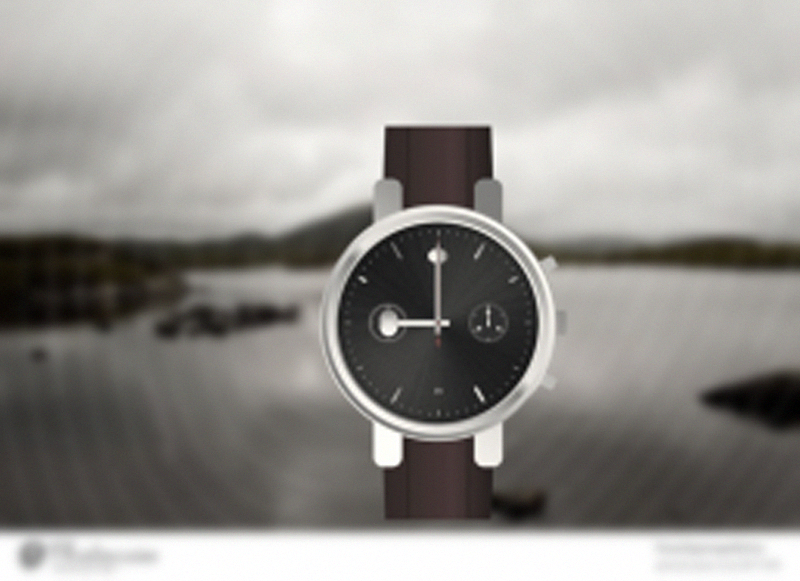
9:00
